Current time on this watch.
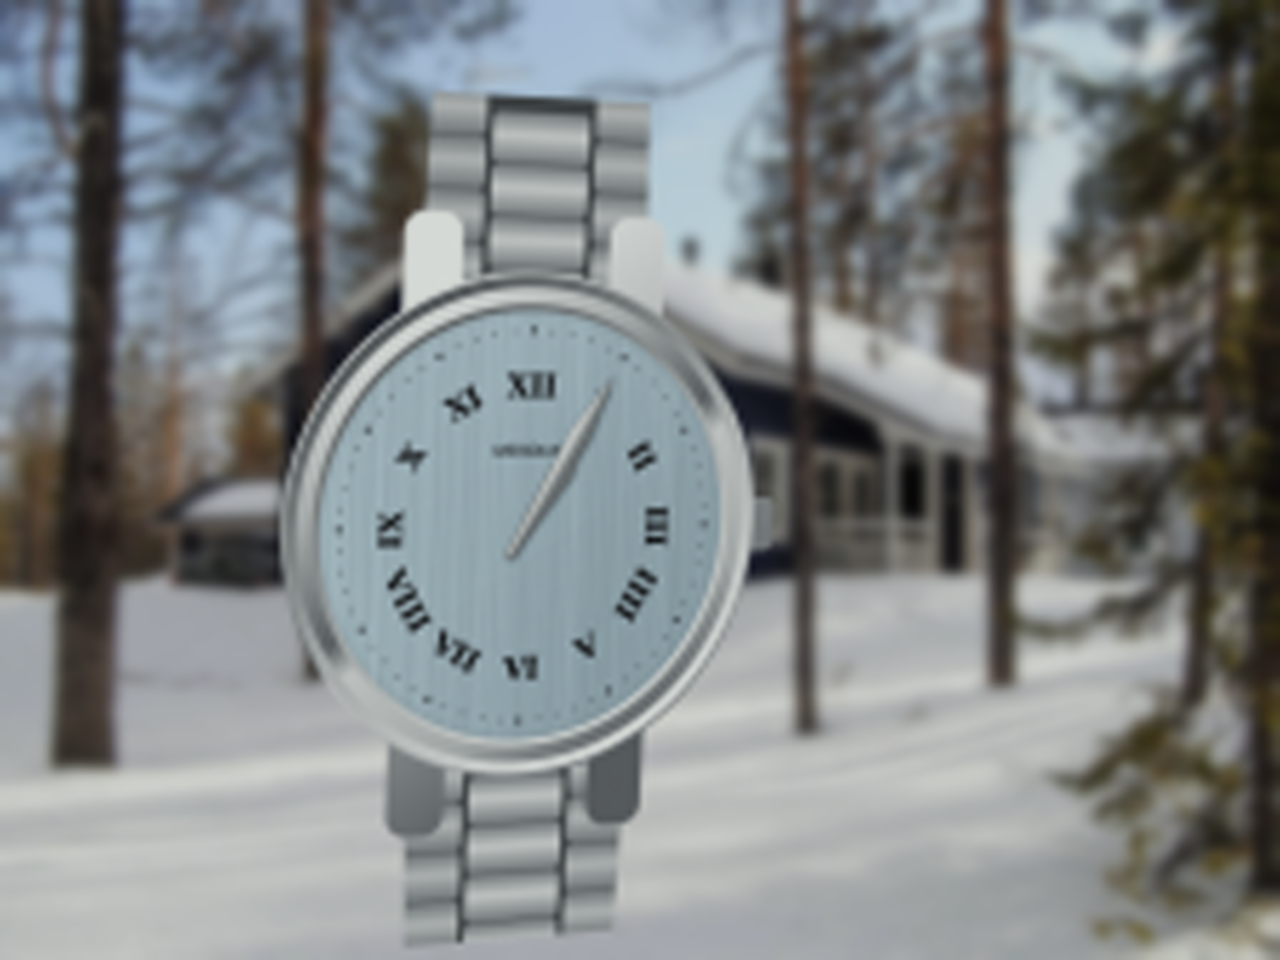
1:05
